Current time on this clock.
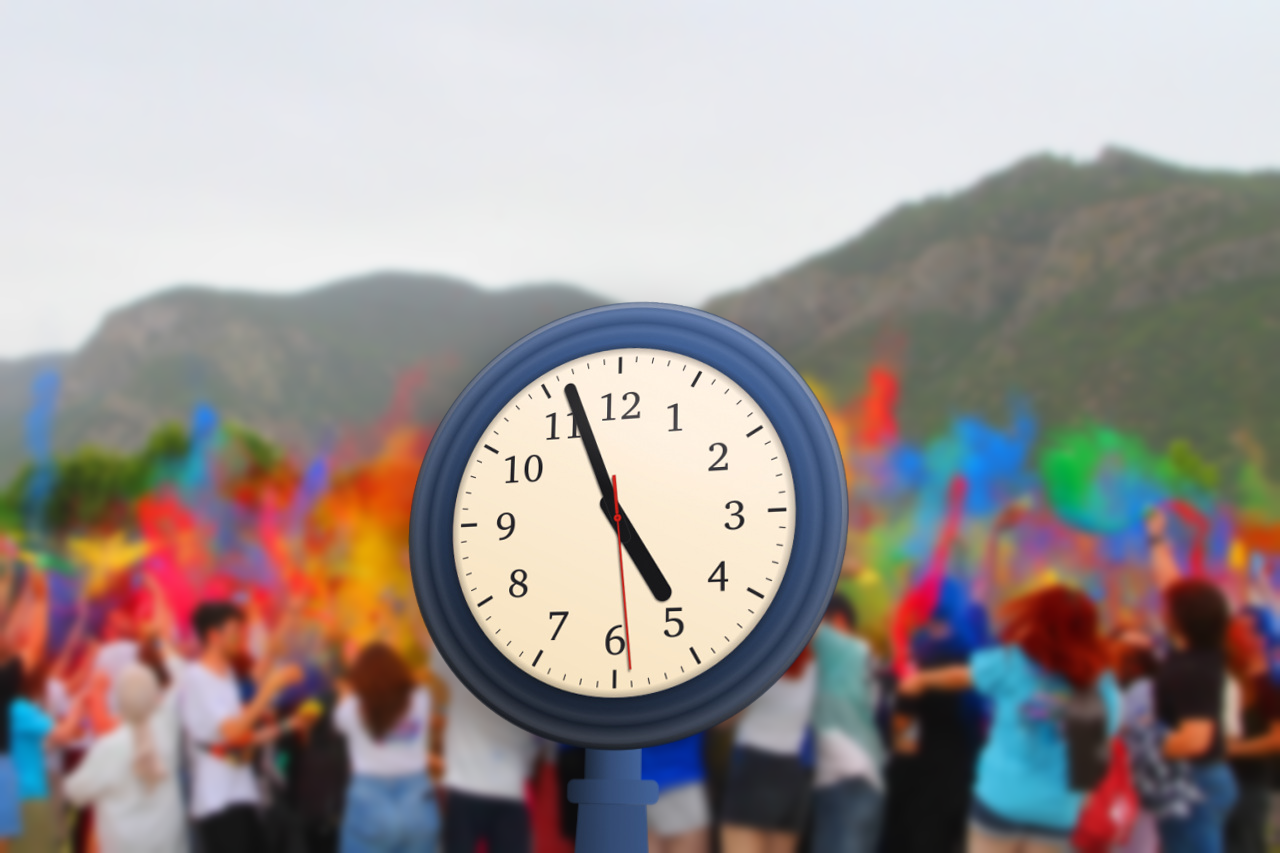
4:56:29
